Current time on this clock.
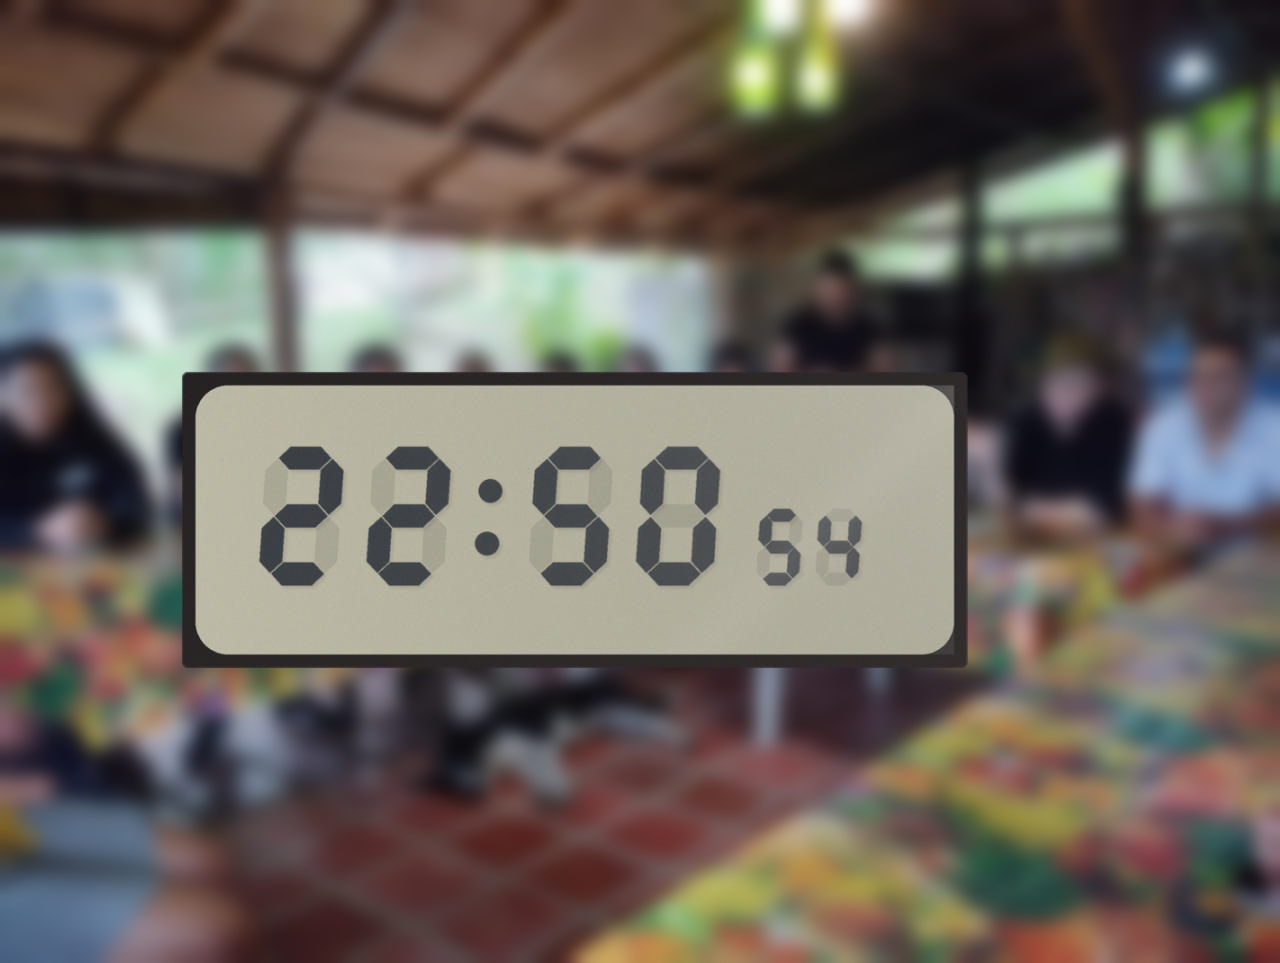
22:50:54
